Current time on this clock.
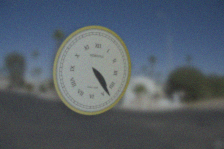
4:23
